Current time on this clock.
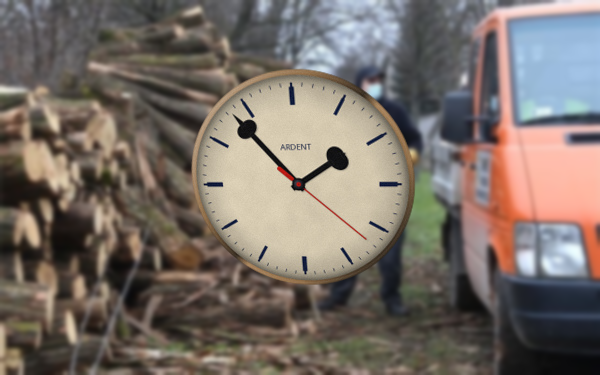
1:53:22
